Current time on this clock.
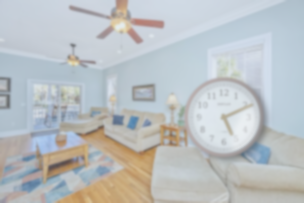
5:11
